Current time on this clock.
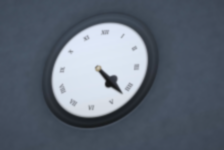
4:22
